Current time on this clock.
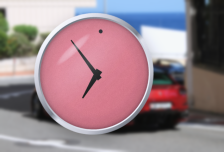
6:53
